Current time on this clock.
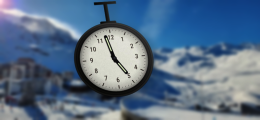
4:58
